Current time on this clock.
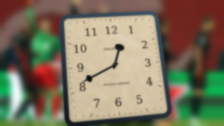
12:41
